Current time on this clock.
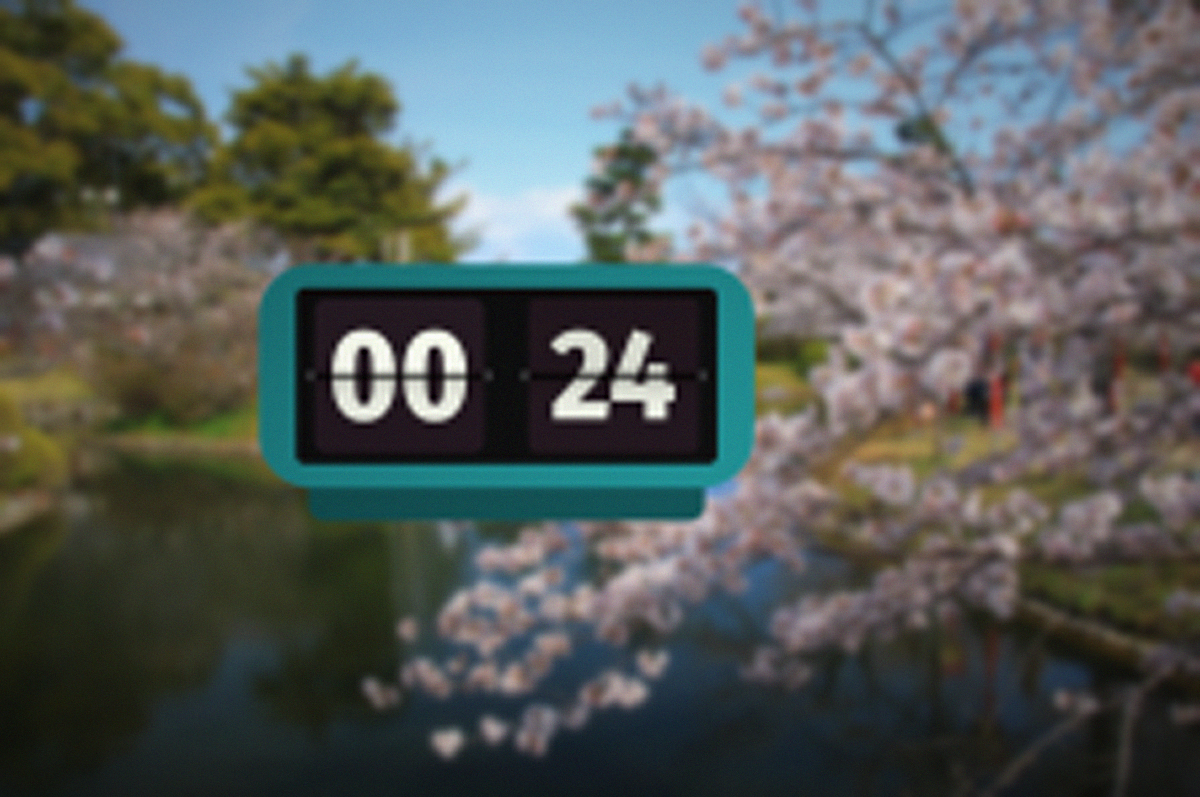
0:24
